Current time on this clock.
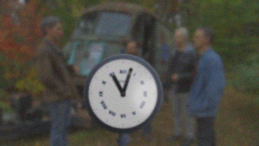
11:03
